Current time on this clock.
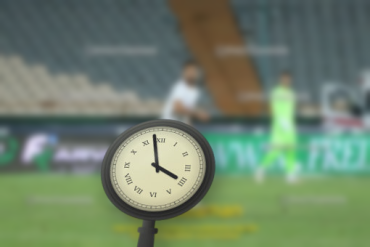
3:58
